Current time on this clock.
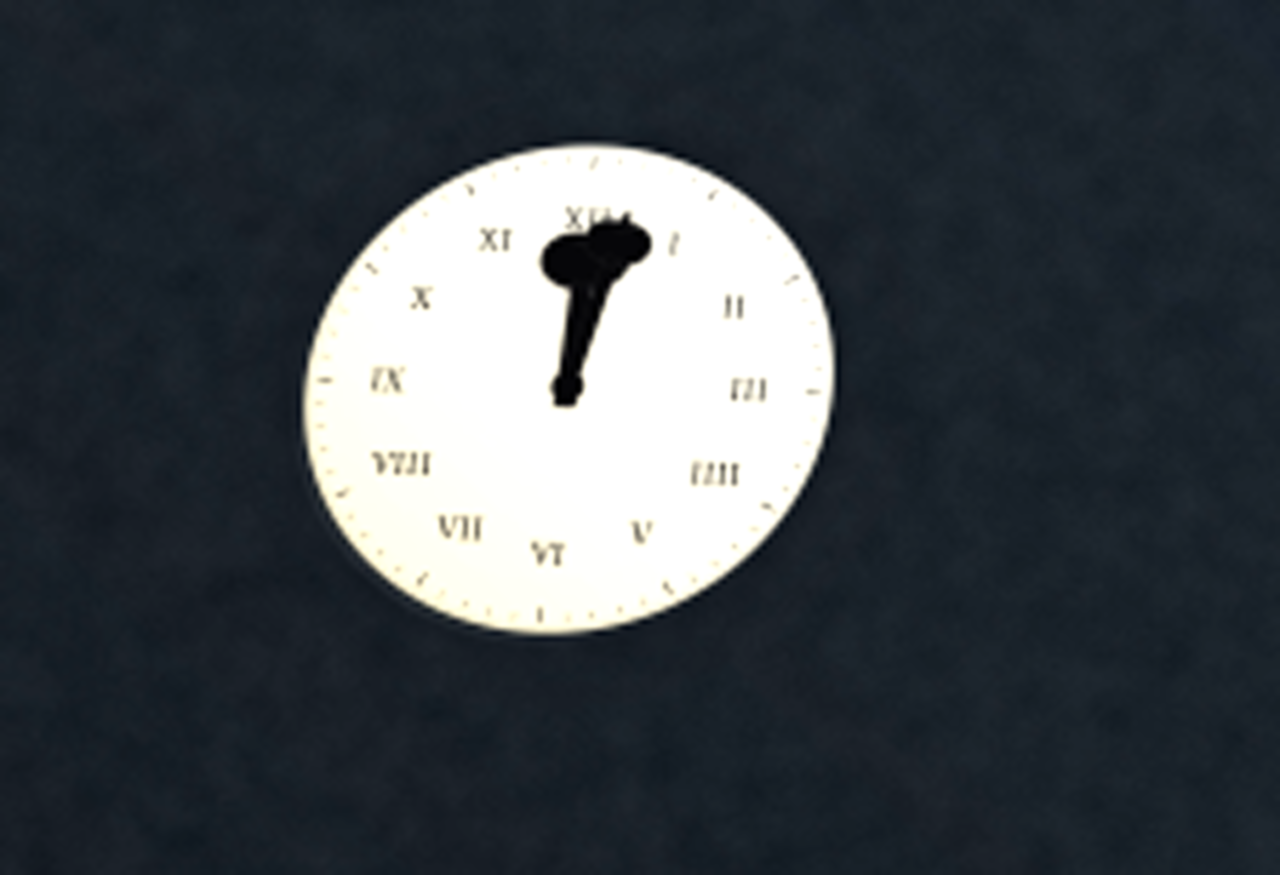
12:02
